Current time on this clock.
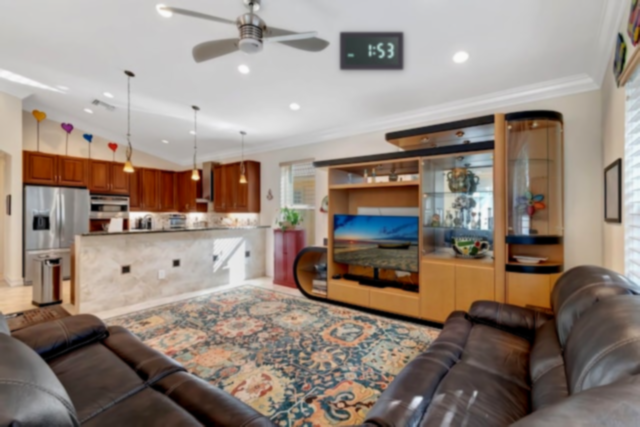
1:53
